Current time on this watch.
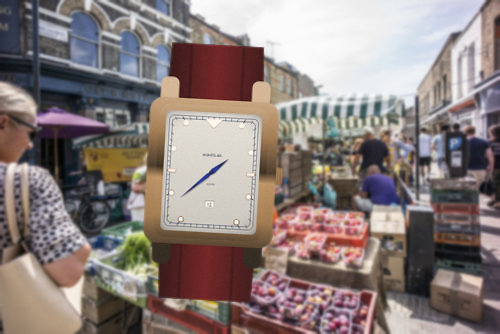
1:38
